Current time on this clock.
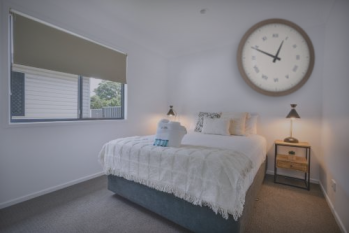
12:49
